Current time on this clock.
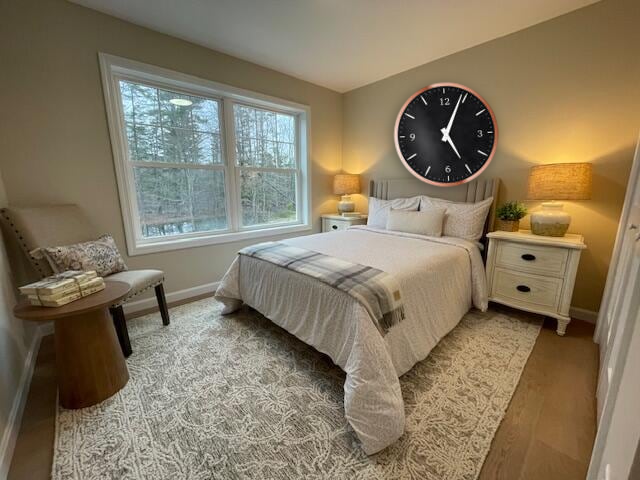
5:04
